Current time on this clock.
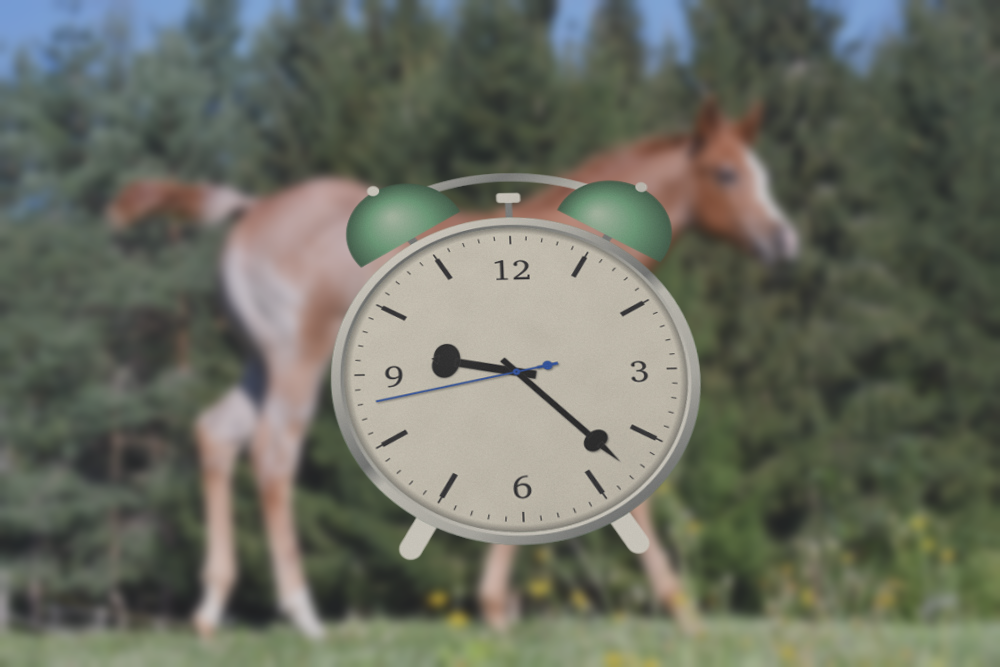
9:22:43
